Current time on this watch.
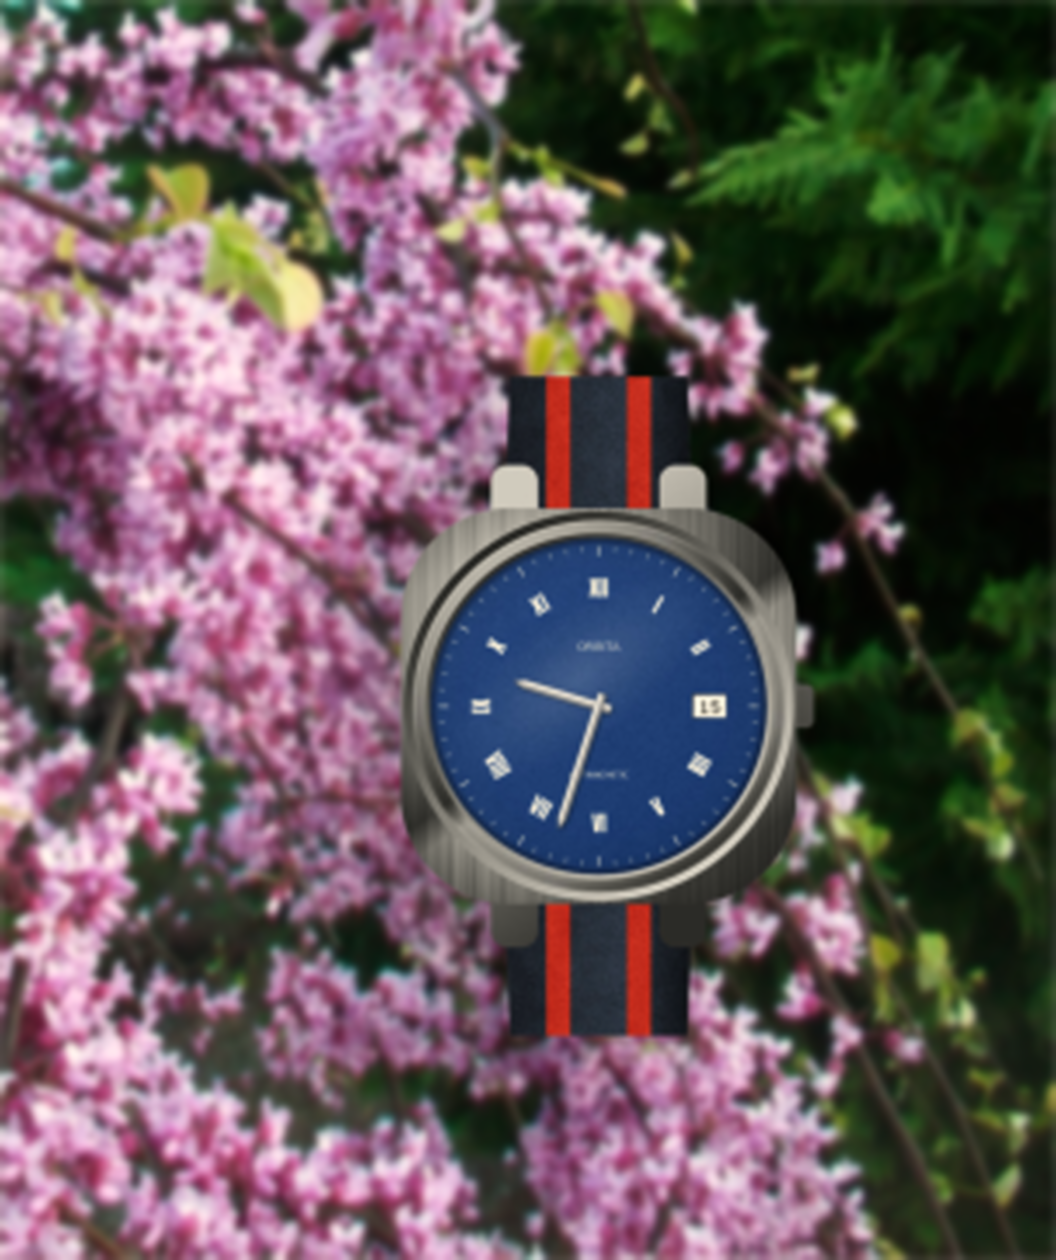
9:33
